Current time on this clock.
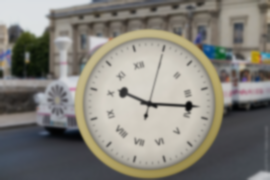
10:18:05
